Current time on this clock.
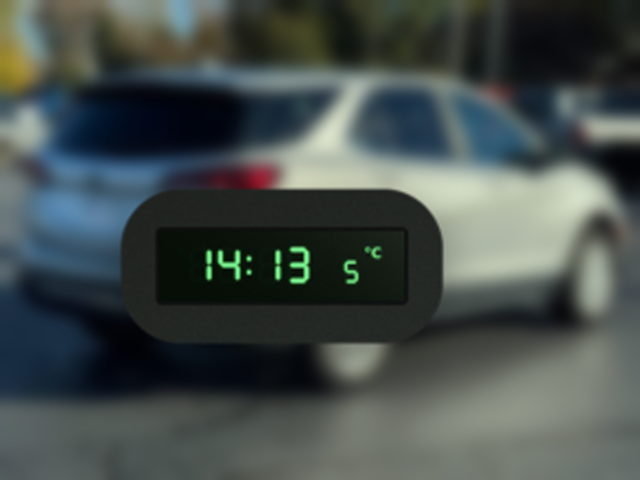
14:13
